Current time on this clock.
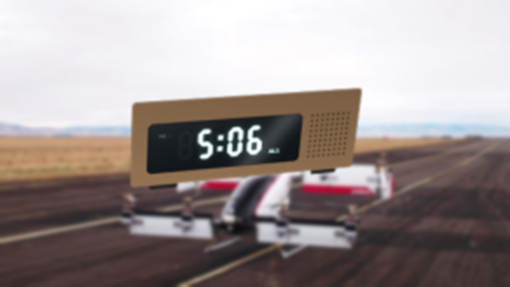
5:06
